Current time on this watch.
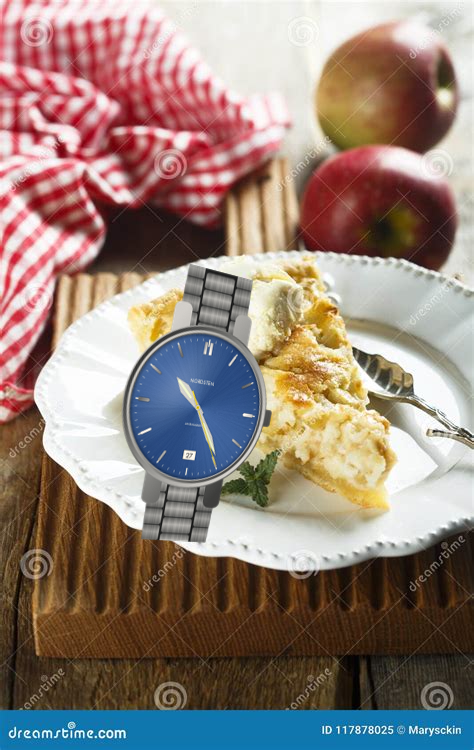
10:24:25
